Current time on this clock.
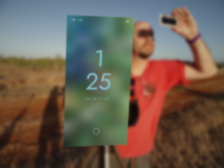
1:25
